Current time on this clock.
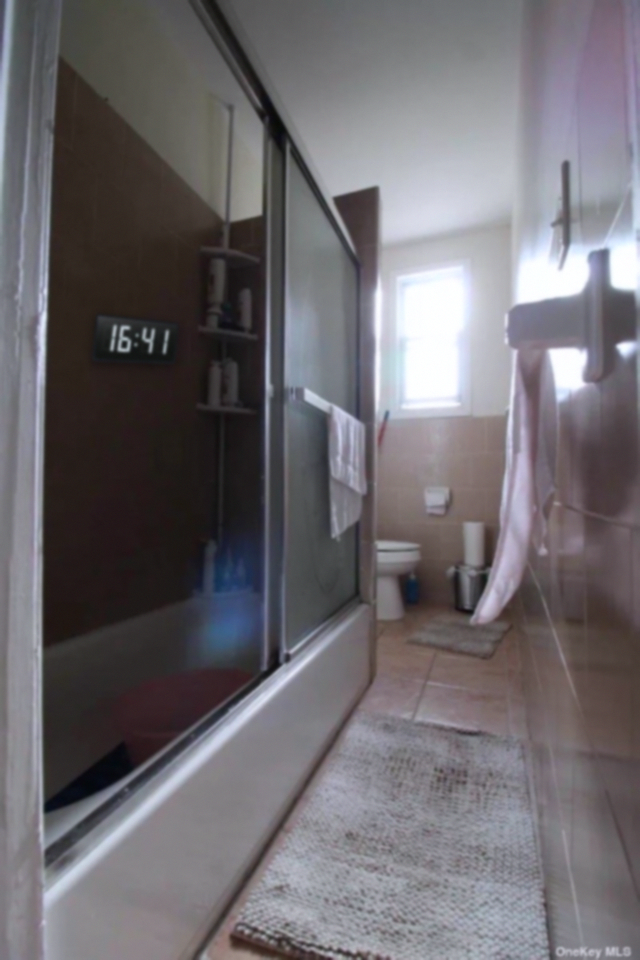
16:41
